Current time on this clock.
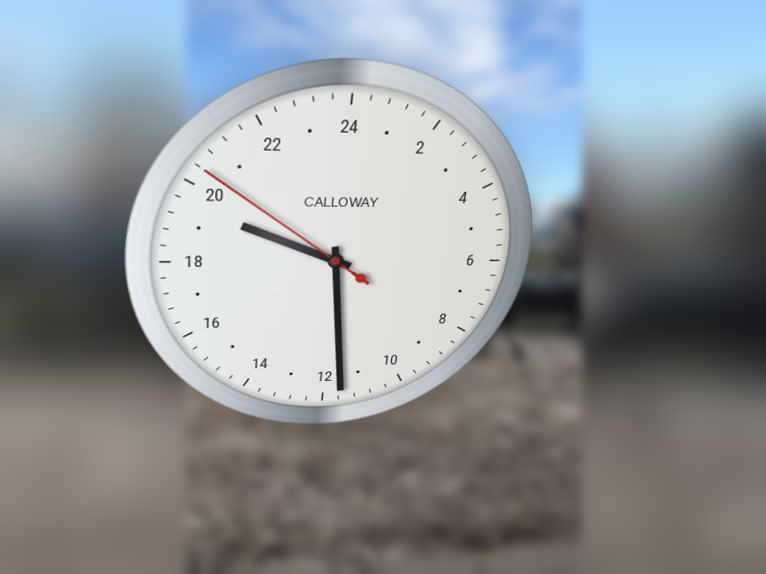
19:28:51
